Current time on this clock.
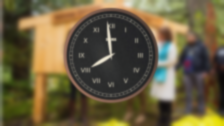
7:59
